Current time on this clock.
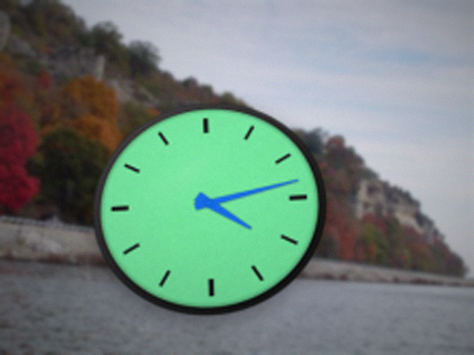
4:13
